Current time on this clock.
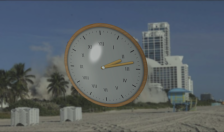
2:13
